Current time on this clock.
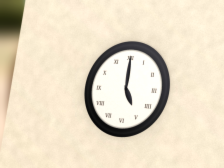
5:00
